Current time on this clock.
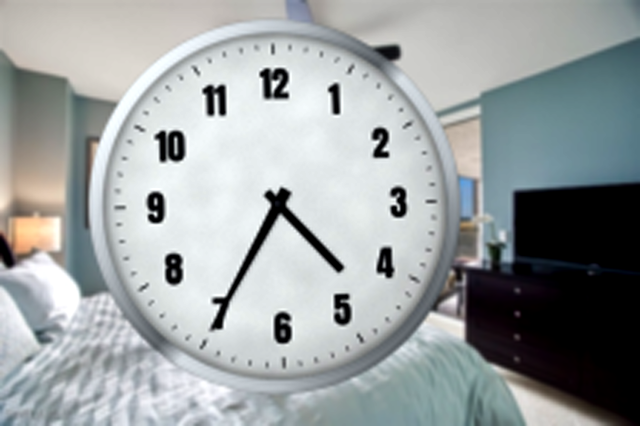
4:35
